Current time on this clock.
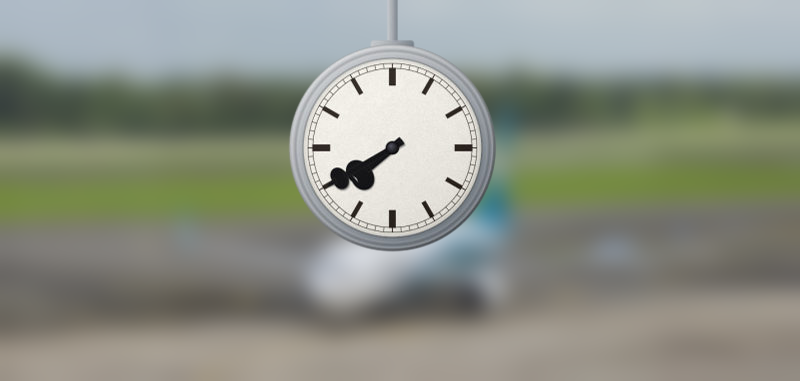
7:40
